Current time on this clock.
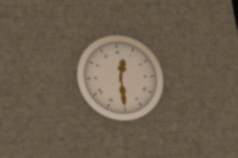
12:30
